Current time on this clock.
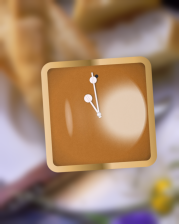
10:59
